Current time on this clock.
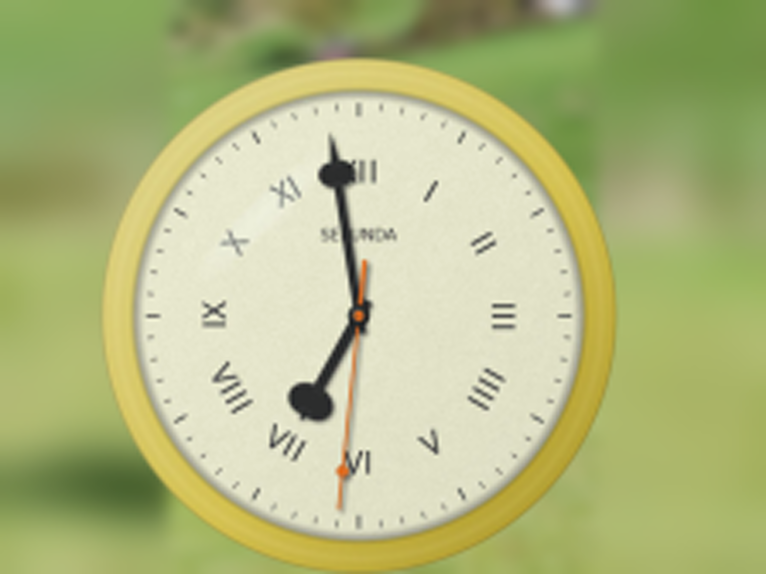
6:58:31
